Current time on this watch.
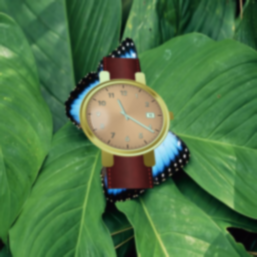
11:21
